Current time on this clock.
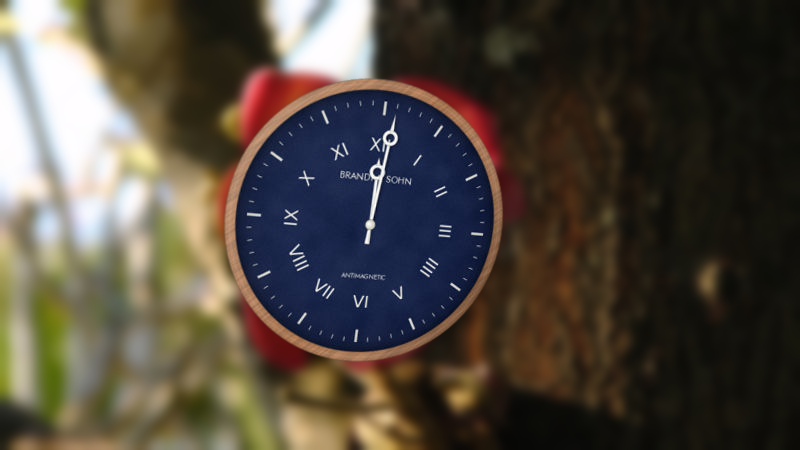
12:01
